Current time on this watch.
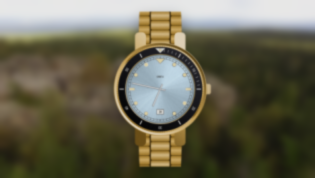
6:47
